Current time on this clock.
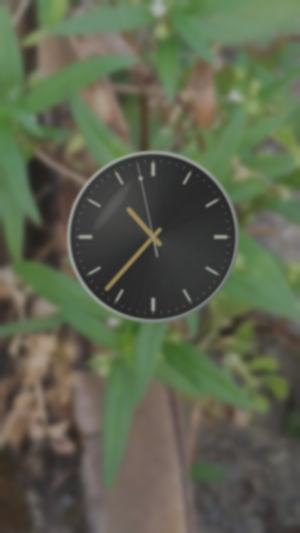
10:36:58
